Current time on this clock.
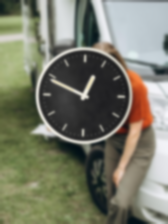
12:49
